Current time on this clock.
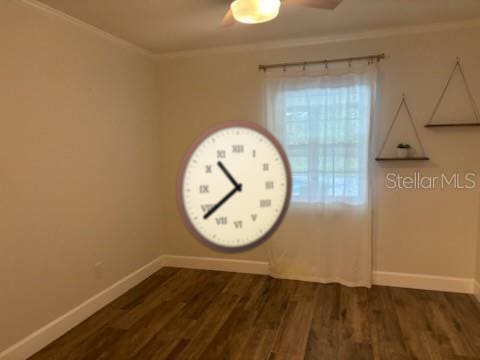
10:39
